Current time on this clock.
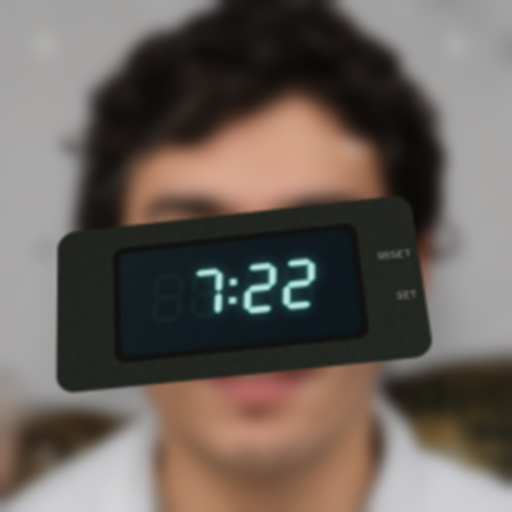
7:22
